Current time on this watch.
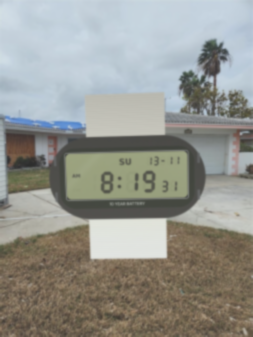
8:19:31
